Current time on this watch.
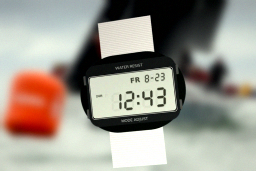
12:43
